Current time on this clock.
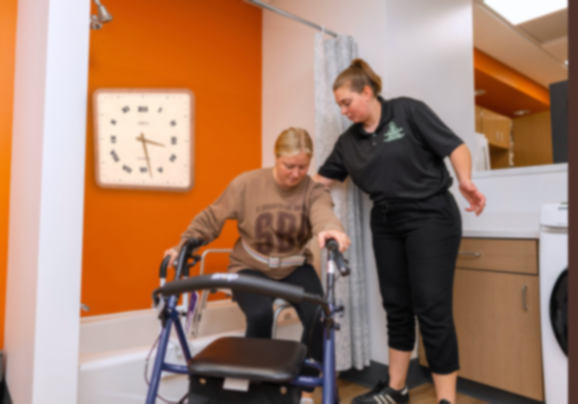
3:28
